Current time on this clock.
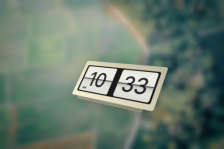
10:33
